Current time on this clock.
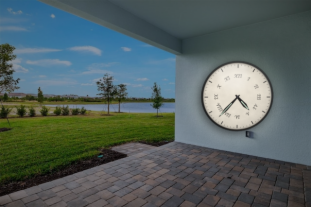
4:37
